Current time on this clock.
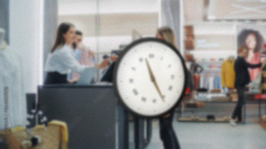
11:26
